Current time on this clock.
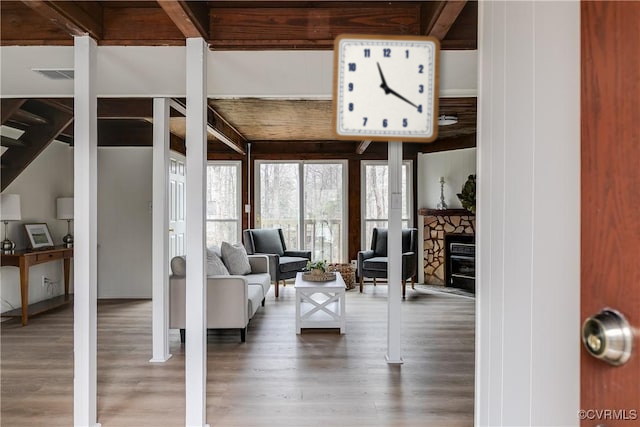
11:20
